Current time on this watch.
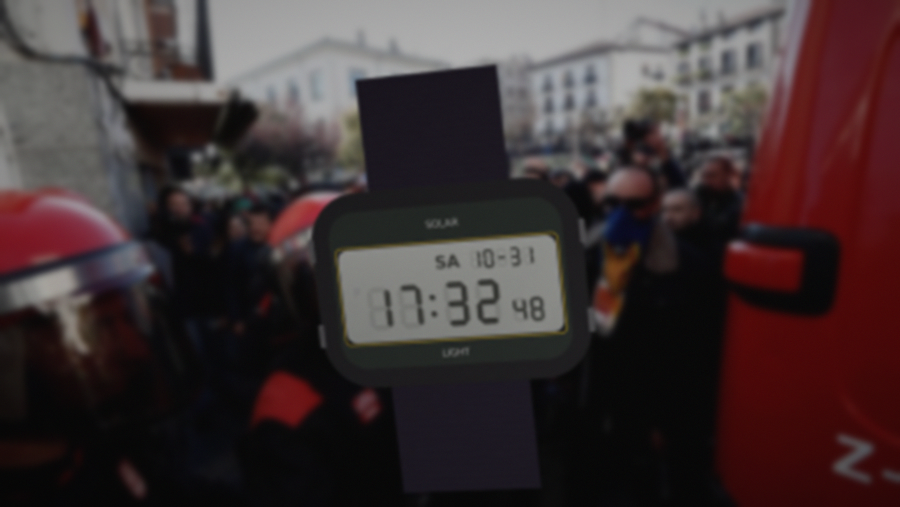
17:32:48
